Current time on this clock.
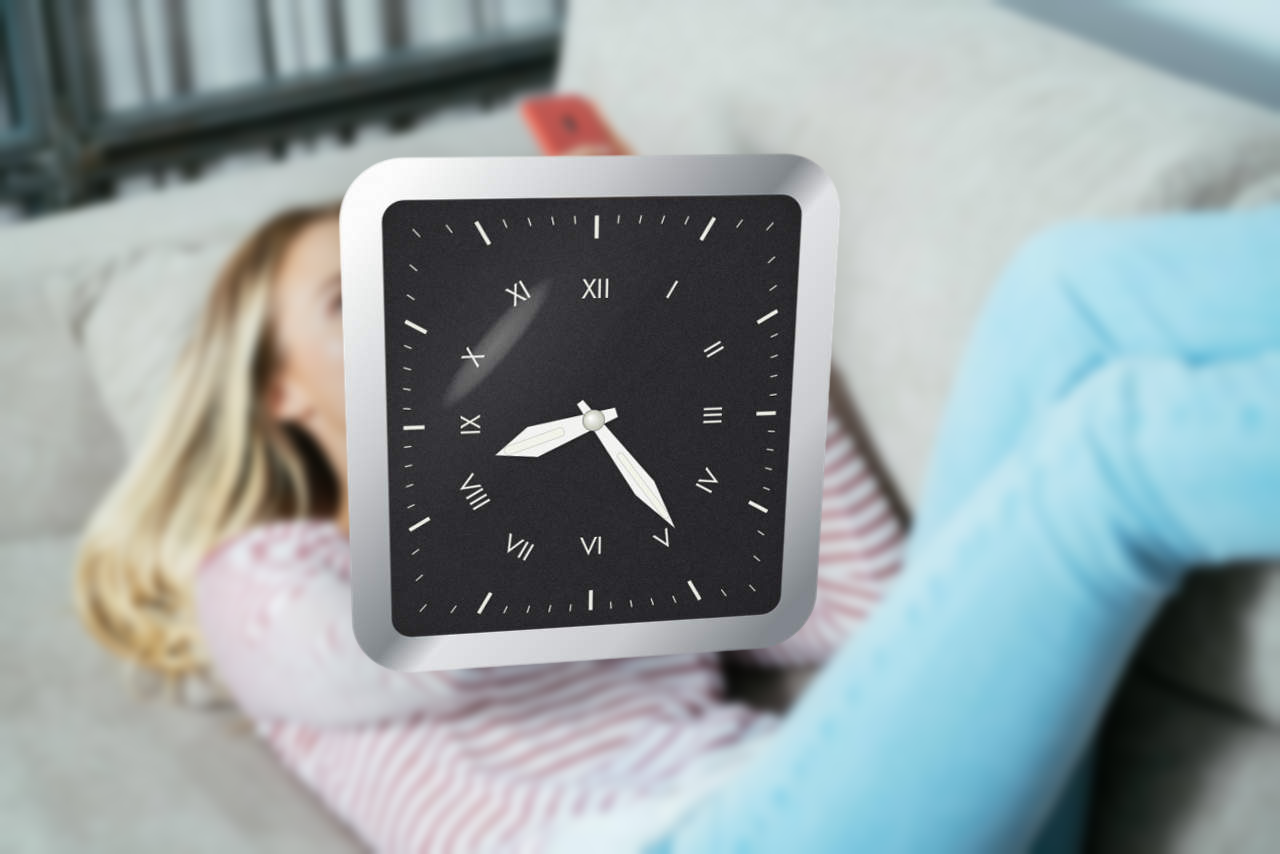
8:24
